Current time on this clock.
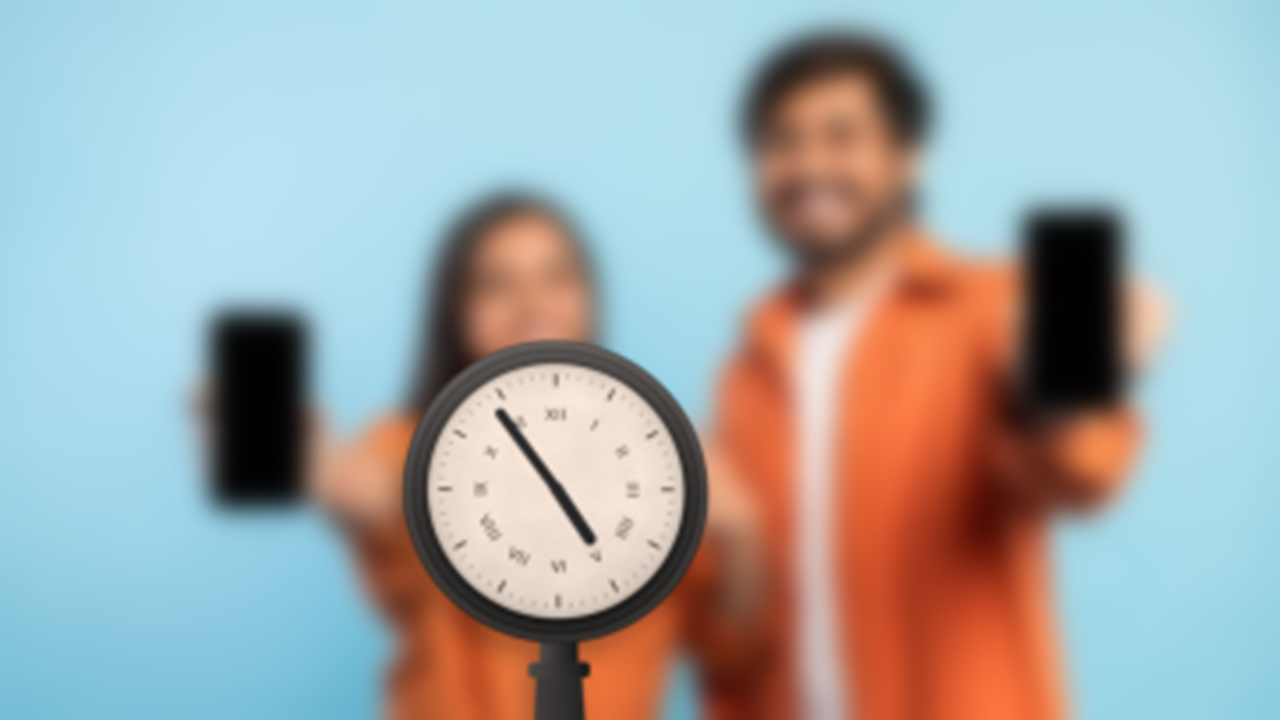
4:54
